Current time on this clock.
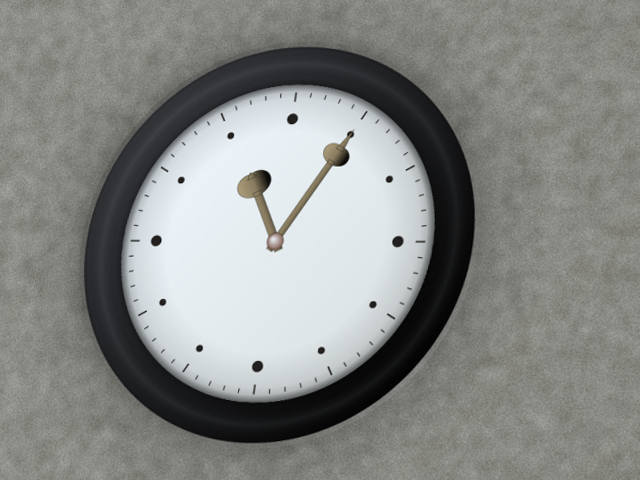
11:05
